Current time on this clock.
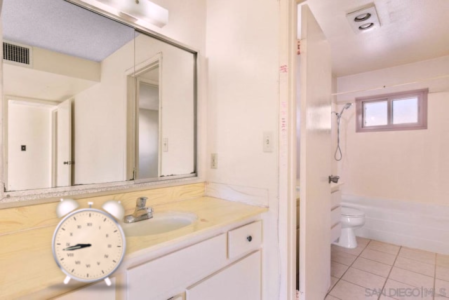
8:43
